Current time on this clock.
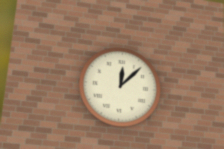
12:07
